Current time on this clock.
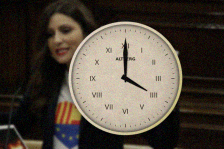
4:00
